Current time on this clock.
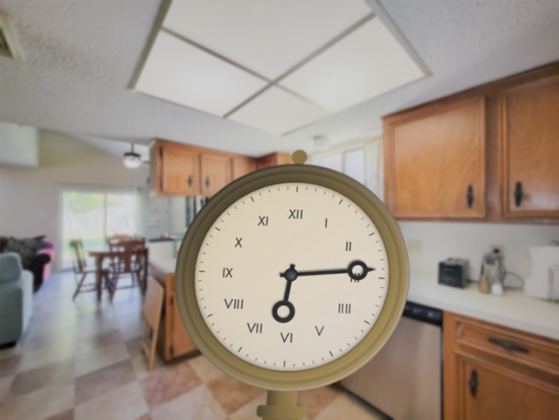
6:14
